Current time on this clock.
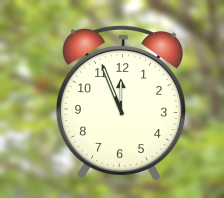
11:56
